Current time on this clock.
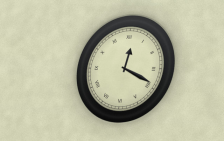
12:19
